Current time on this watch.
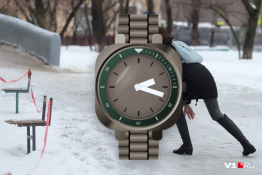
2:18
